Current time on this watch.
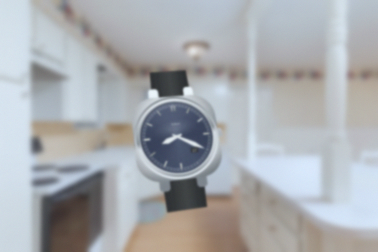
8:20
